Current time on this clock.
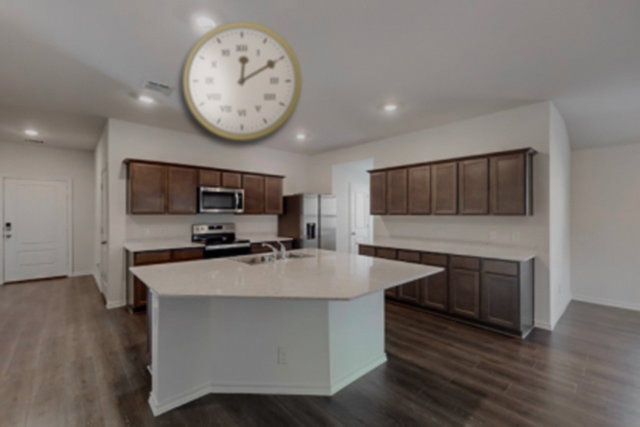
12:10
